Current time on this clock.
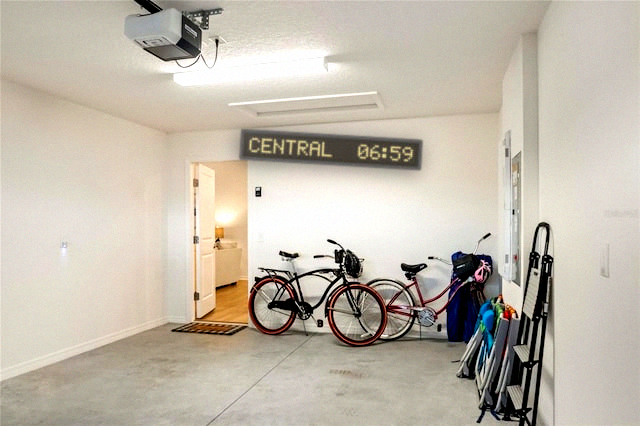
6:59
